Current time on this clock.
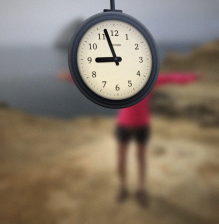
8:57
